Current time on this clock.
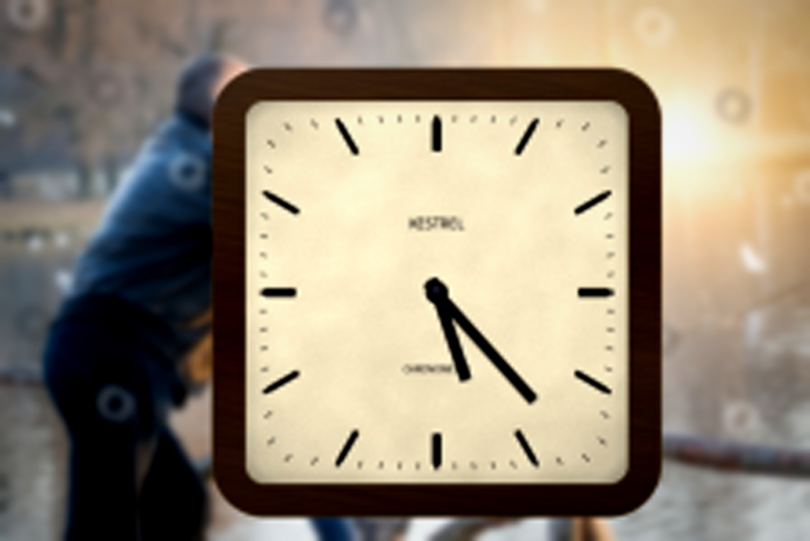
5:23
